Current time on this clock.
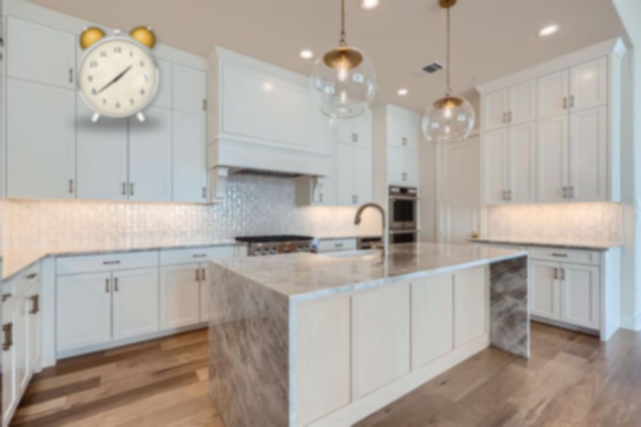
1:39
